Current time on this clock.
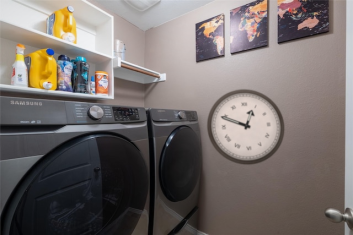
12:49
